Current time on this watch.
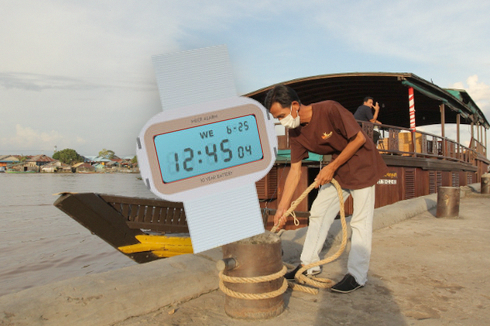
12:45:04
